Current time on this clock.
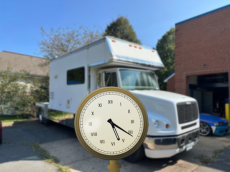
5:21
